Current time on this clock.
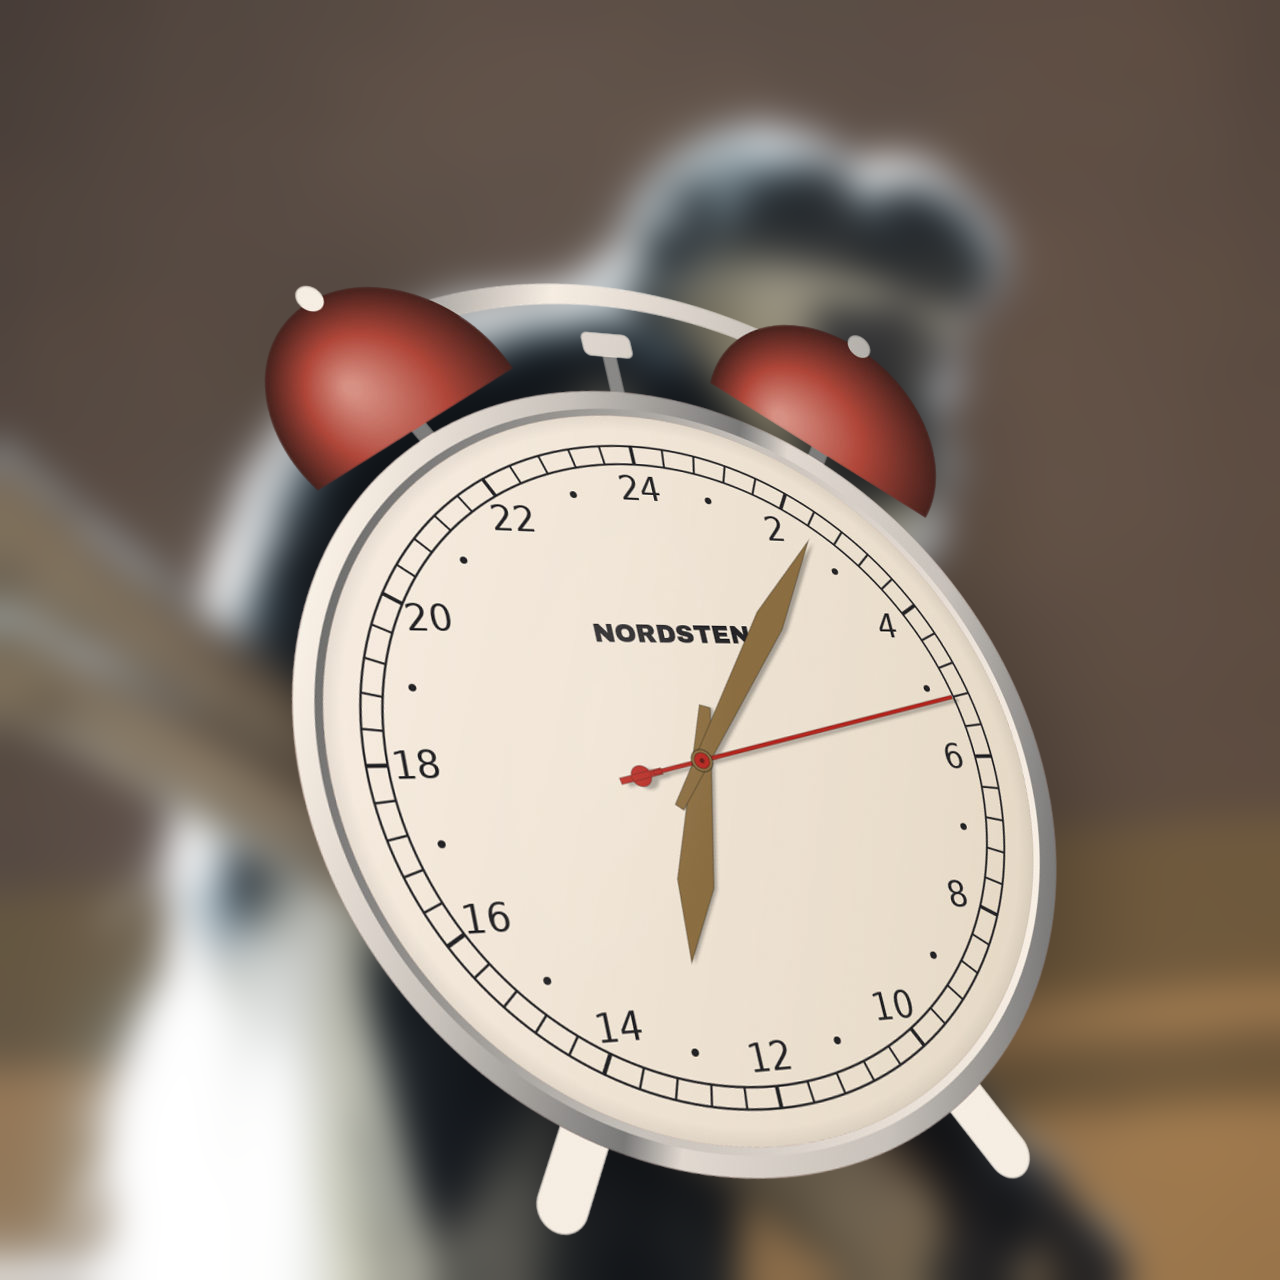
13:06:13
